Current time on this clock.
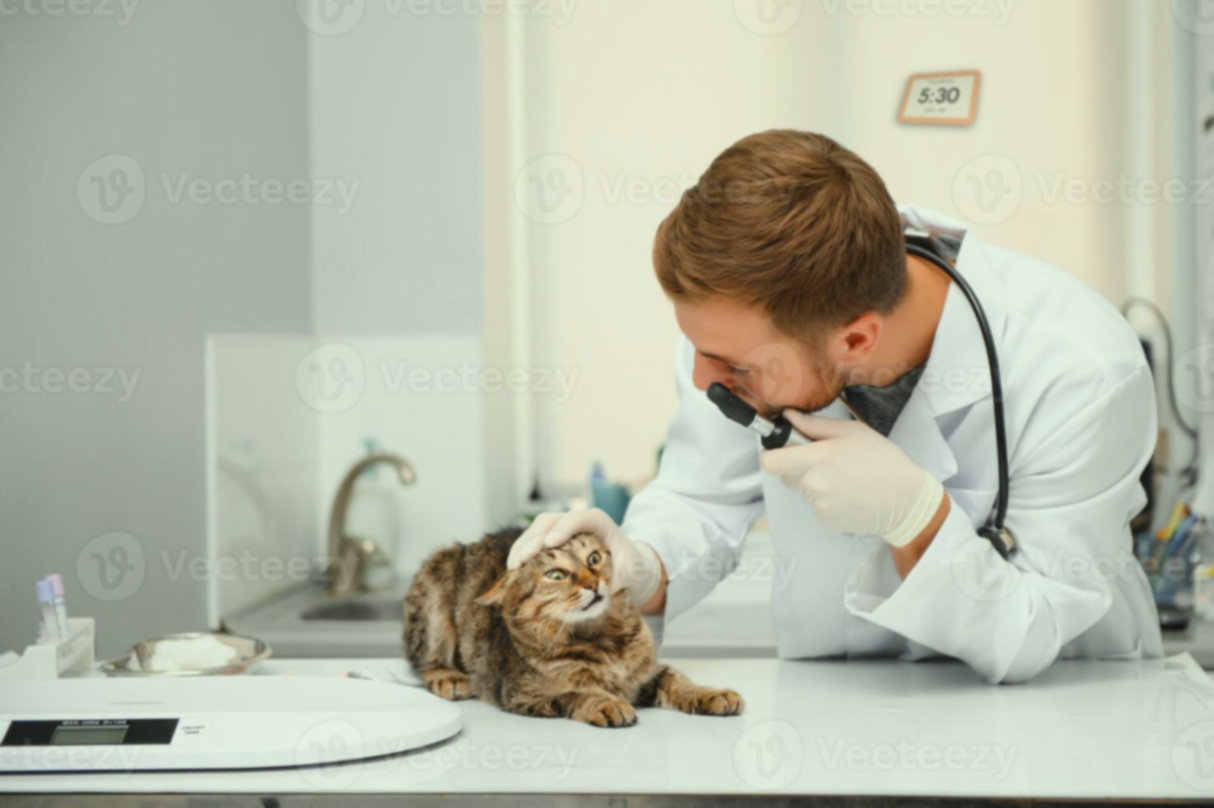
5:30
